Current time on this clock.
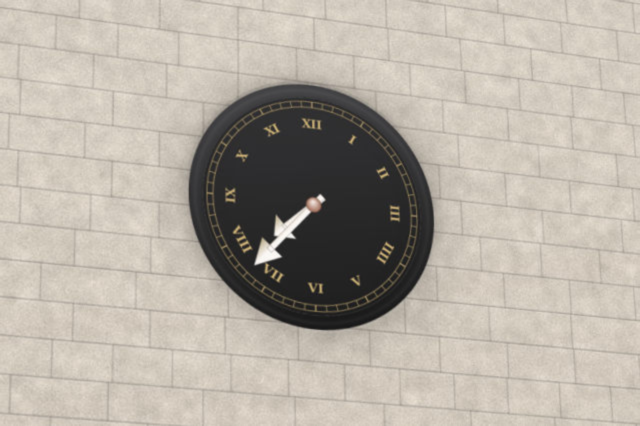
7:37
